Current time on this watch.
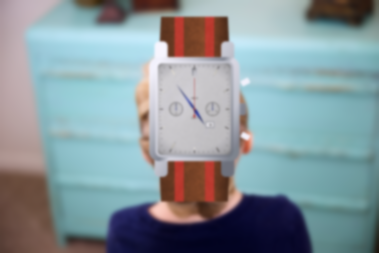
4:54
